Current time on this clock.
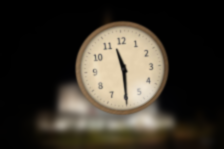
11:30
